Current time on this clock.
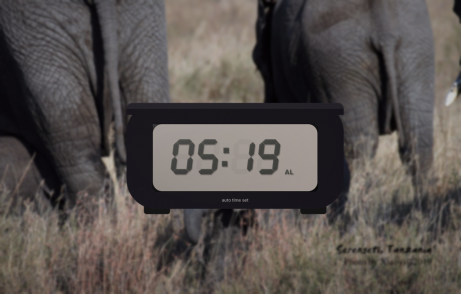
5:19
